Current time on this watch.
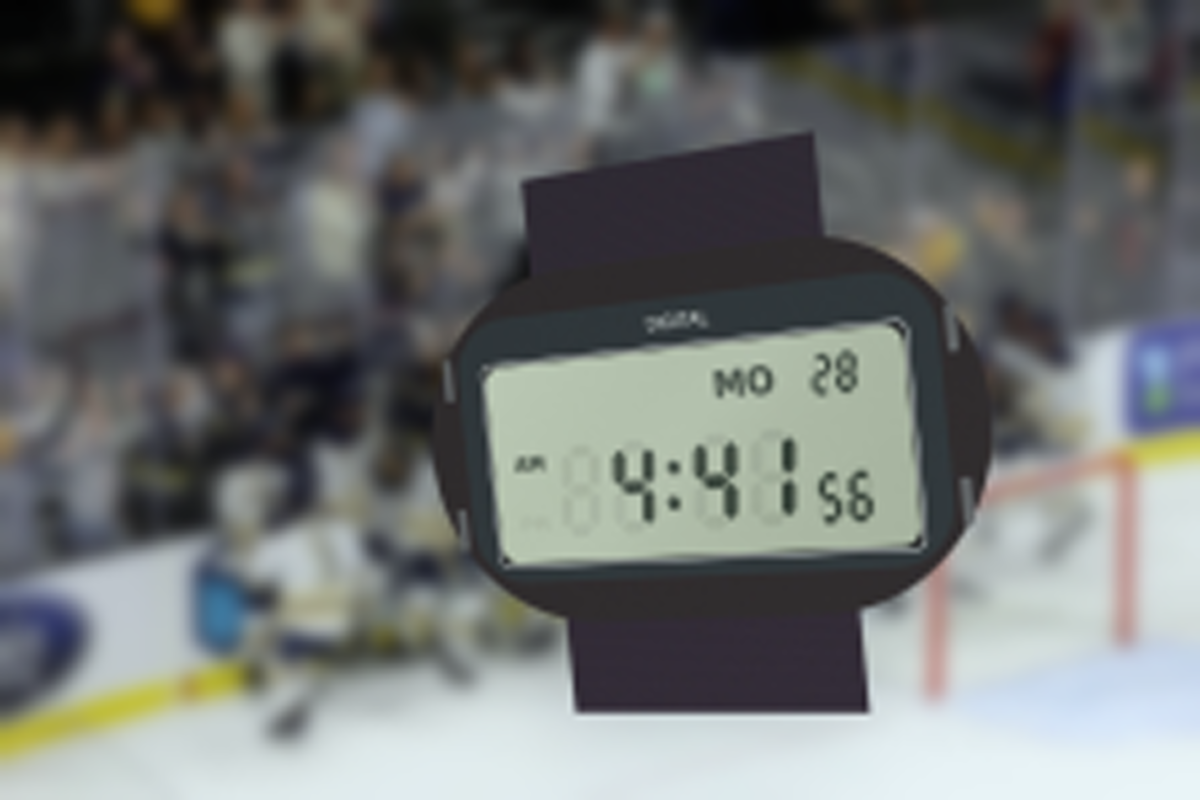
4:41:56
